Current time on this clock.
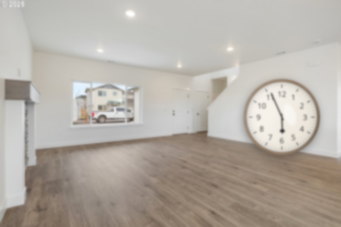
5:56
